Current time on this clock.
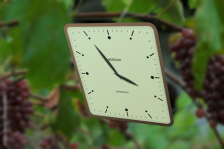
3:55
